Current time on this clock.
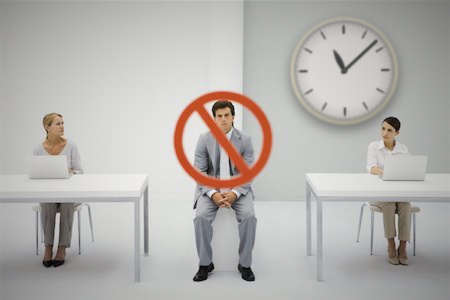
11:08
